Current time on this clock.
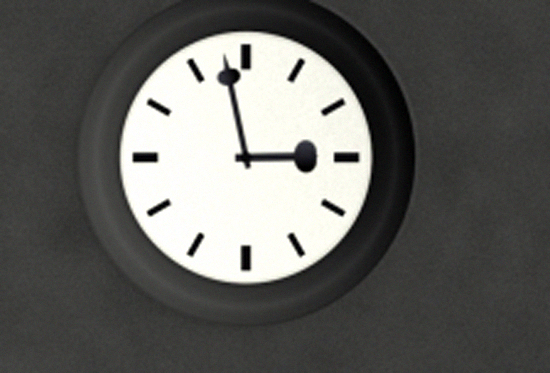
2:58
